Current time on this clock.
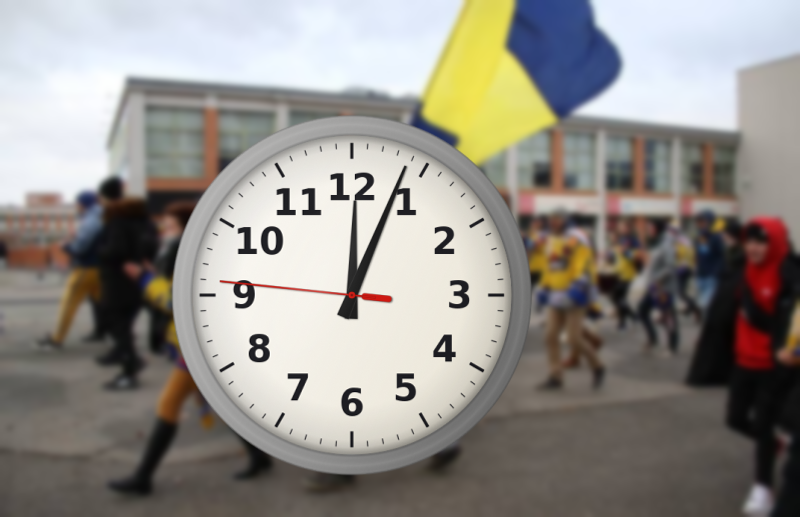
12:03:46
